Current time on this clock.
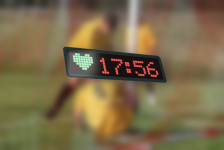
17:56
